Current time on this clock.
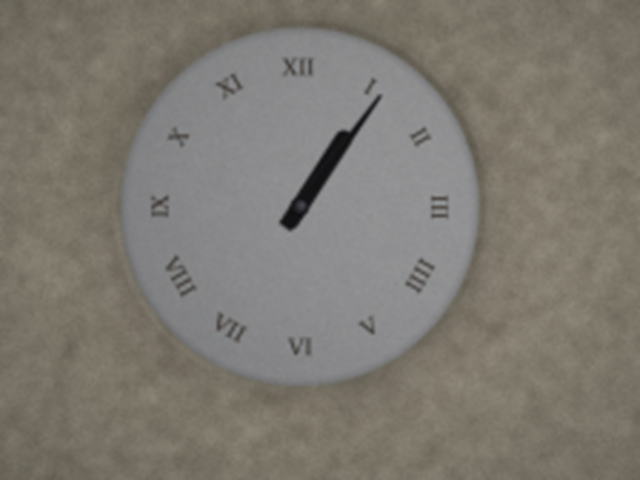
1:06
